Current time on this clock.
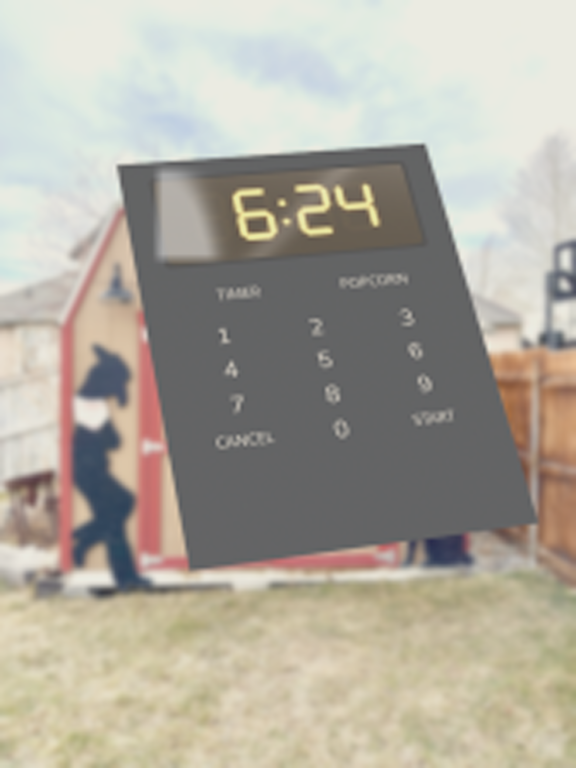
6:24
